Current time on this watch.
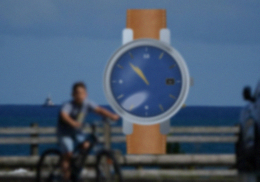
10:53
